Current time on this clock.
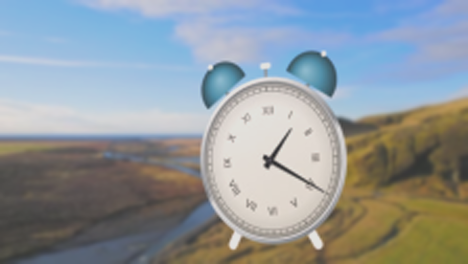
1:20
